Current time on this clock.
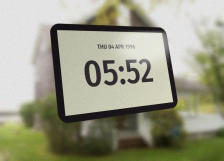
5:52
